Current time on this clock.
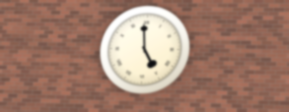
4:59
